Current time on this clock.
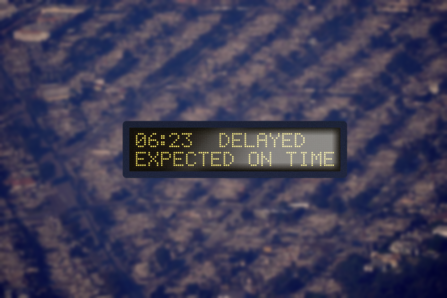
6:23
